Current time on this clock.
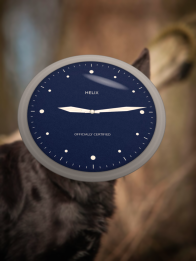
9:14
